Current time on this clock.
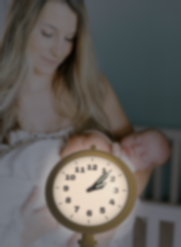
2:07
